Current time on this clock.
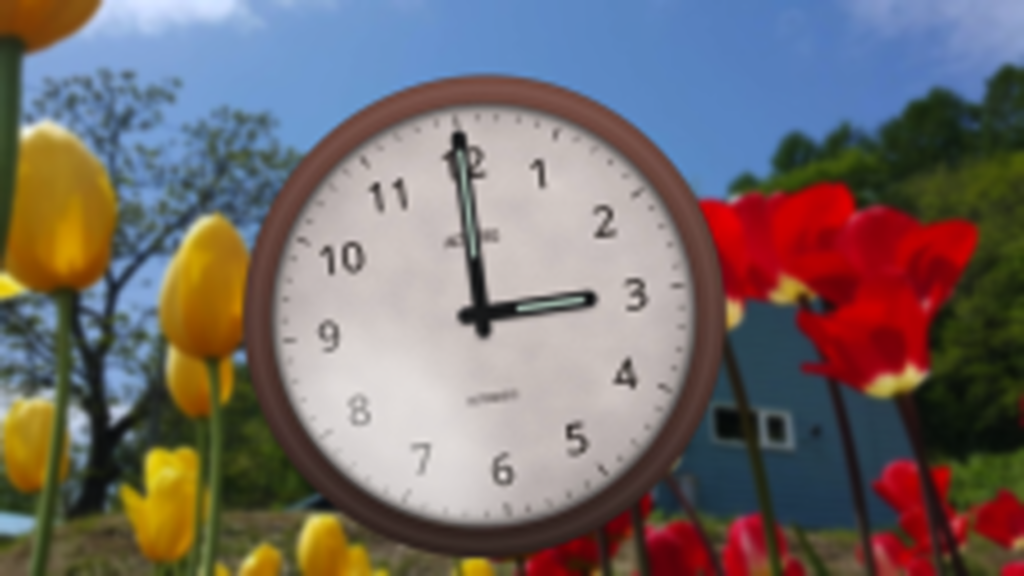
3:00
